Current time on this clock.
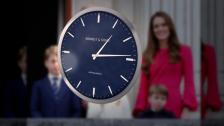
1:14
